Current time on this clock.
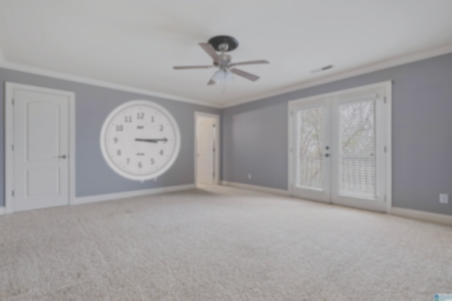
3:15
